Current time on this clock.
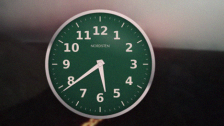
5:39
